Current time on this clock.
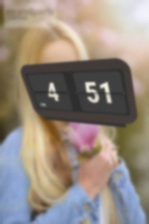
4:51
